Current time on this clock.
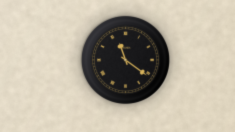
11:21
